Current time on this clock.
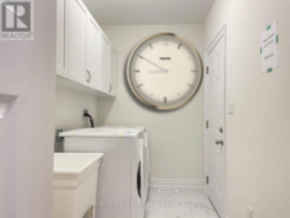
8:50
